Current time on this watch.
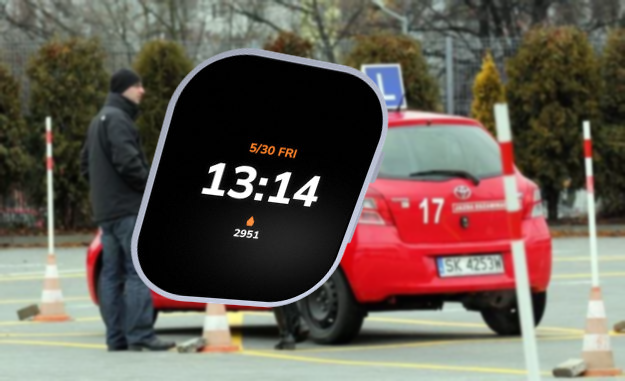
13:14
